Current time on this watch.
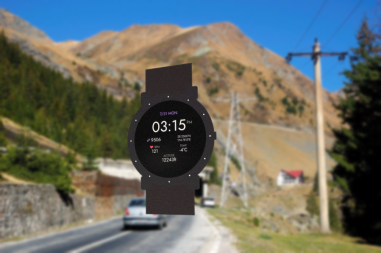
3:15
